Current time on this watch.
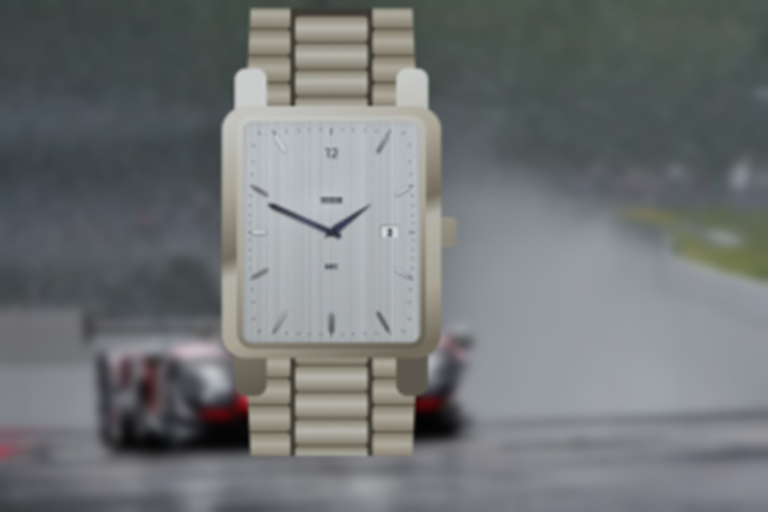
1:49
